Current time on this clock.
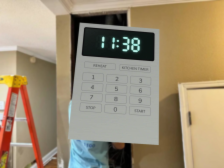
11:38
